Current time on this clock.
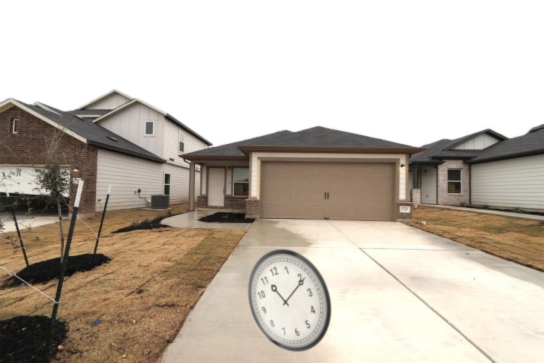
11:11
